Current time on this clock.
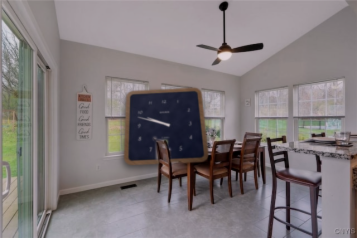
9:48
